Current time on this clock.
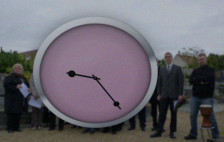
9:24
